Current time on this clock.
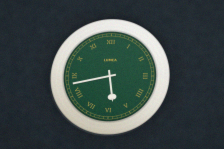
5:43
